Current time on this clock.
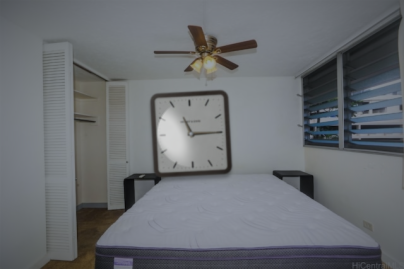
11:15
